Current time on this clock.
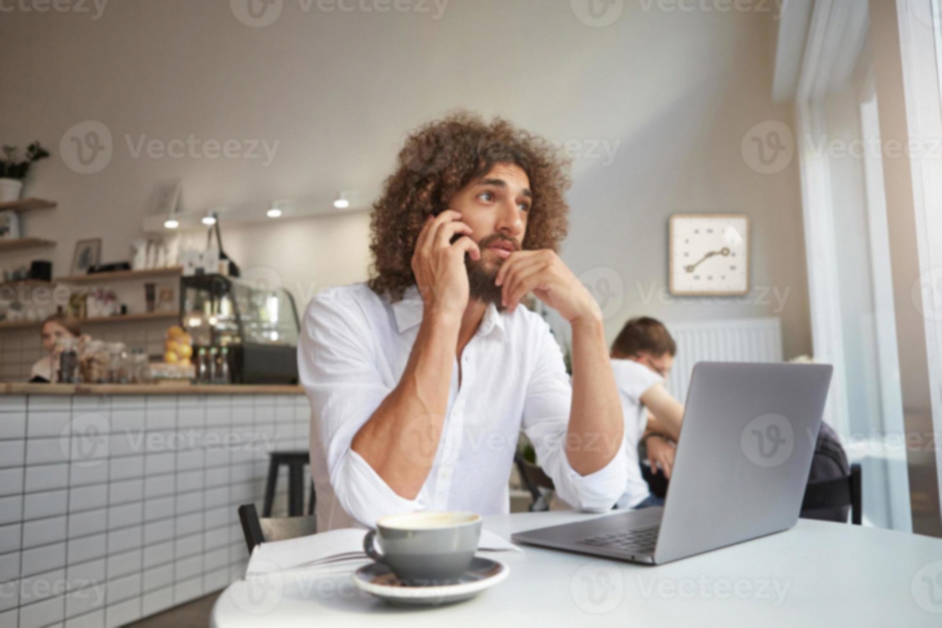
2:39
